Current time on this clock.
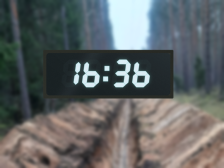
16:36
